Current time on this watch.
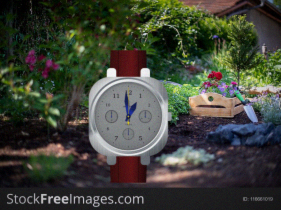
12:59
